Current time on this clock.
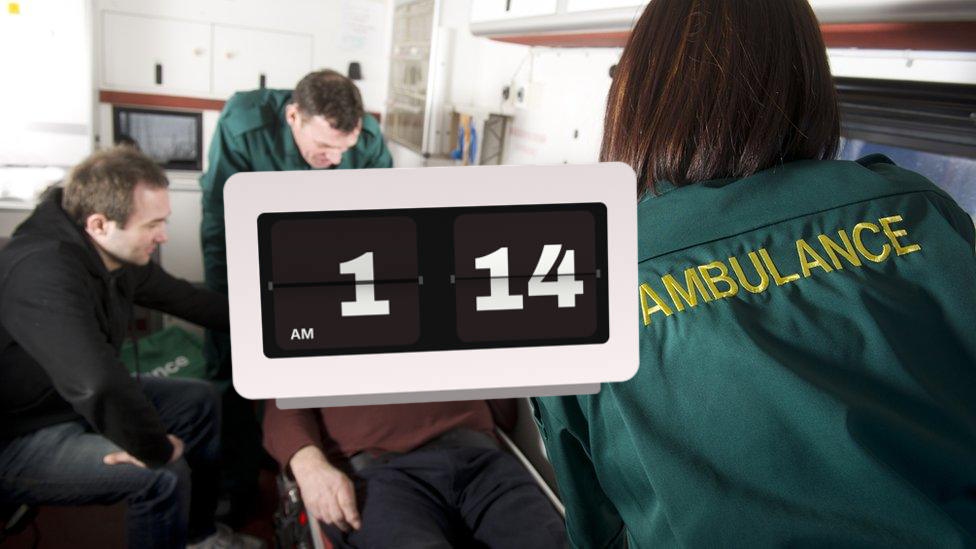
1:14
